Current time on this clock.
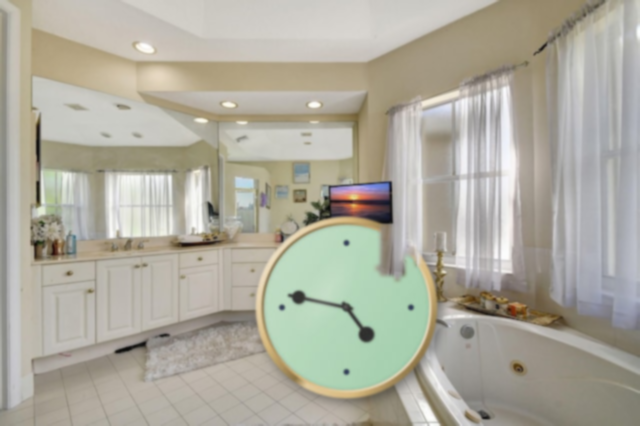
4:47
